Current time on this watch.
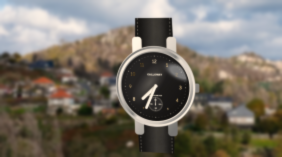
7:34
